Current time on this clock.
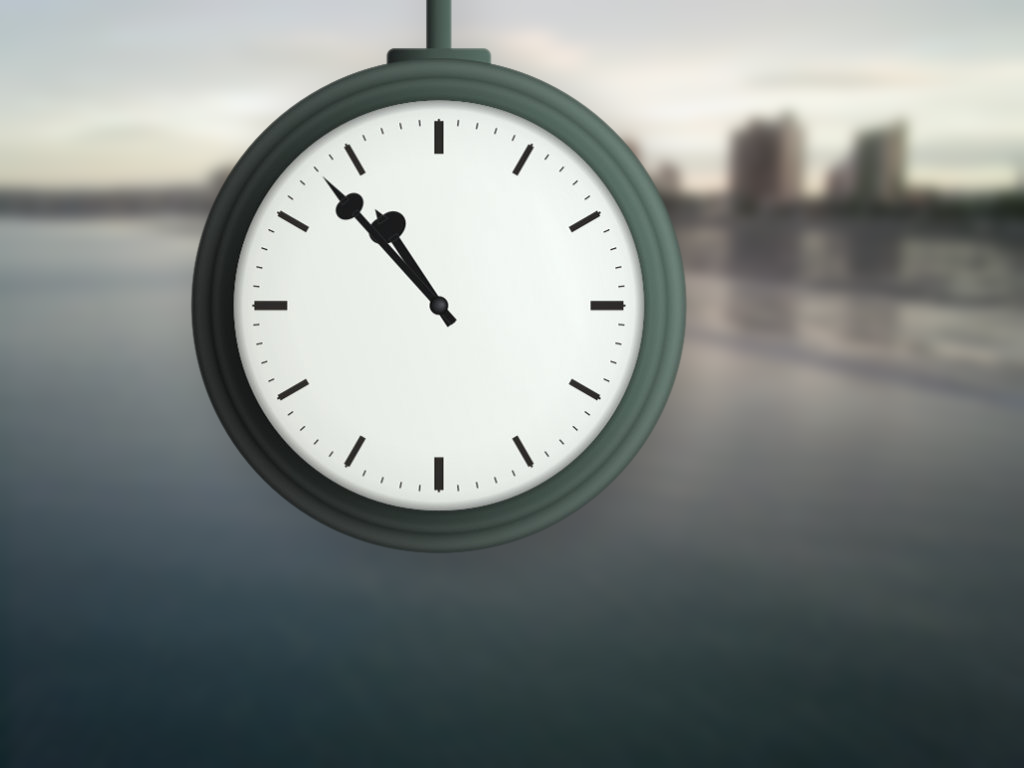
10:53
